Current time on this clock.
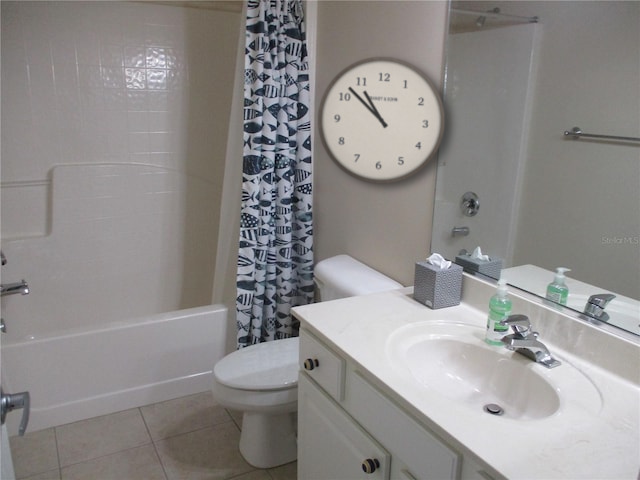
10:52
